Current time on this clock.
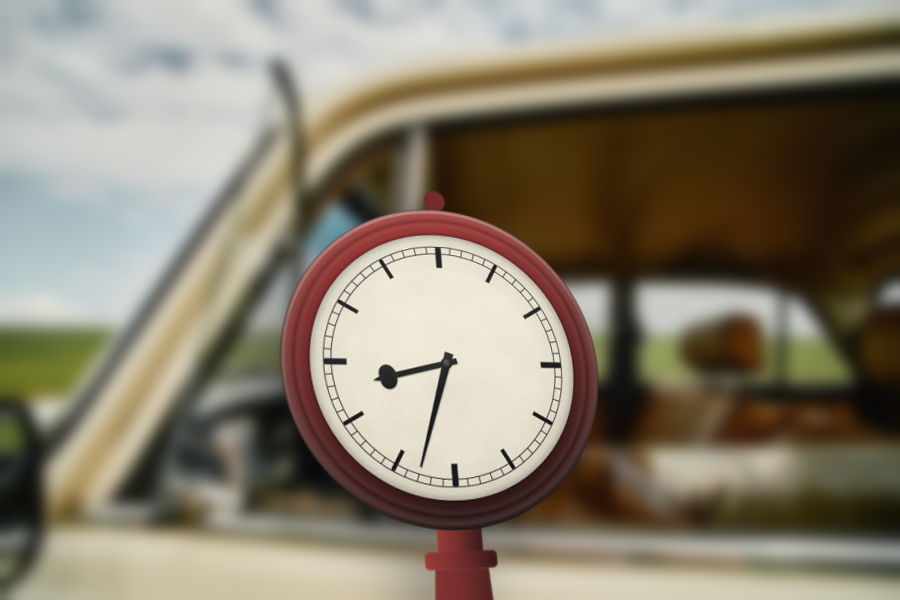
8:33
